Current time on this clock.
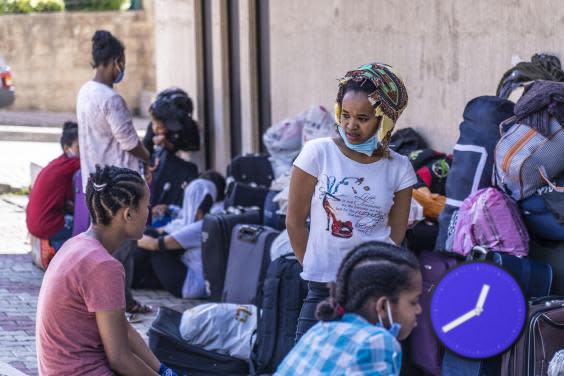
12:40
